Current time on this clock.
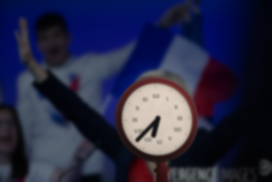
6:38
